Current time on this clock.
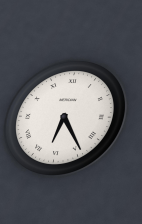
6:24
